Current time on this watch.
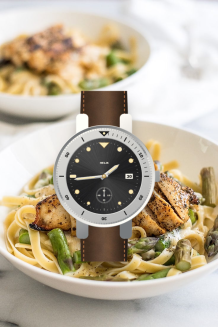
1:44
